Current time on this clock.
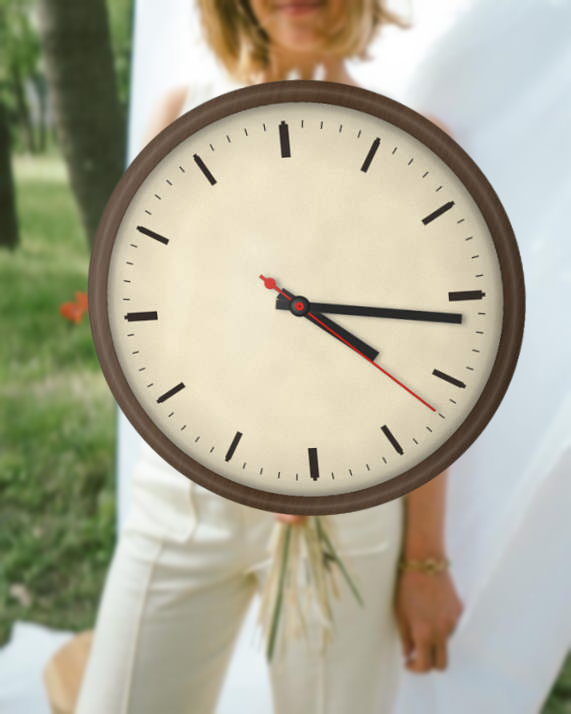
4:16:22
